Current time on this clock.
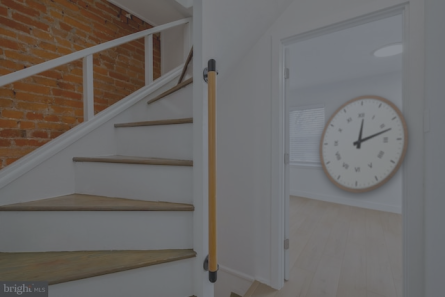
12:12
